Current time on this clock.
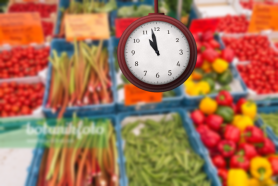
10:58
